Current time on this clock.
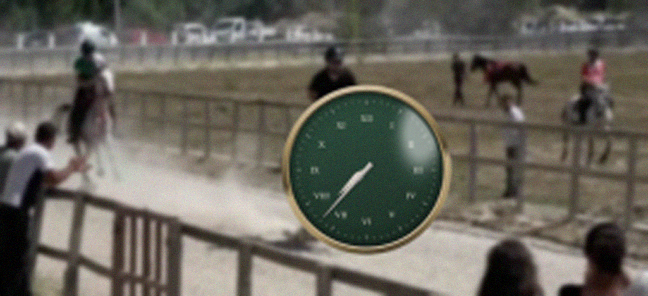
7:37
